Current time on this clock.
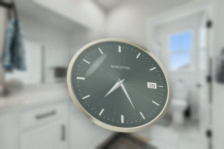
7:26
